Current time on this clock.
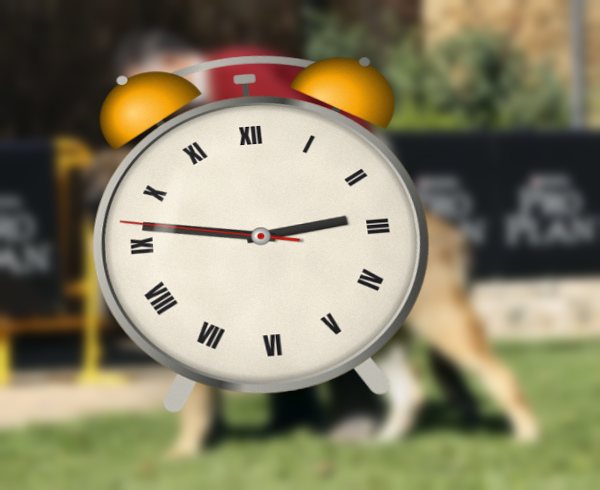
2:46:47
